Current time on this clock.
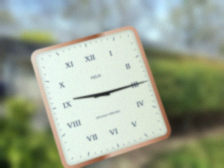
9:15
